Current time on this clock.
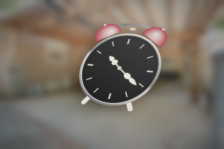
10:21
